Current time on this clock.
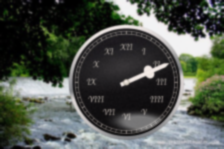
2:11
